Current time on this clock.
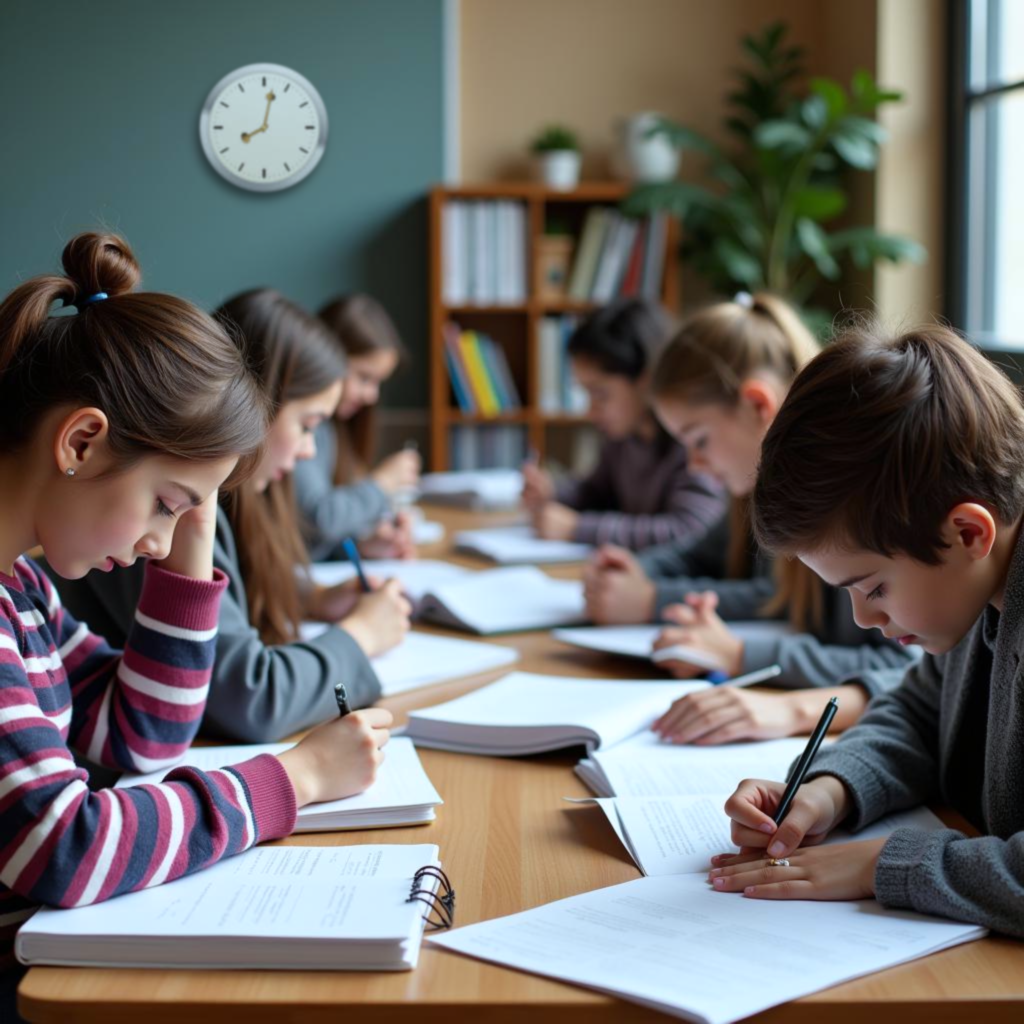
8:02
